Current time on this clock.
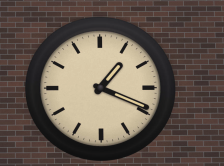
1:19
